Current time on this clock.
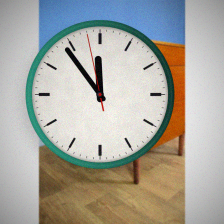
11:53:58
